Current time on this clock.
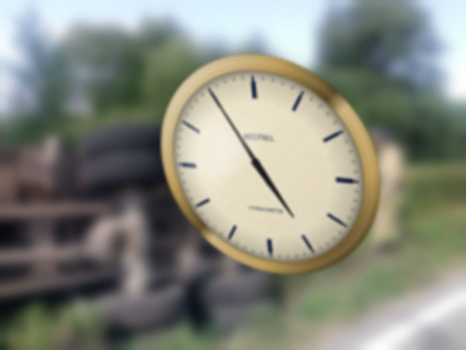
4:55
